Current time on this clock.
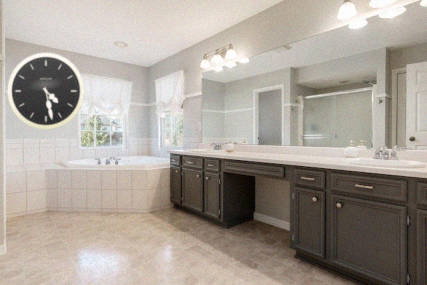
4:28
